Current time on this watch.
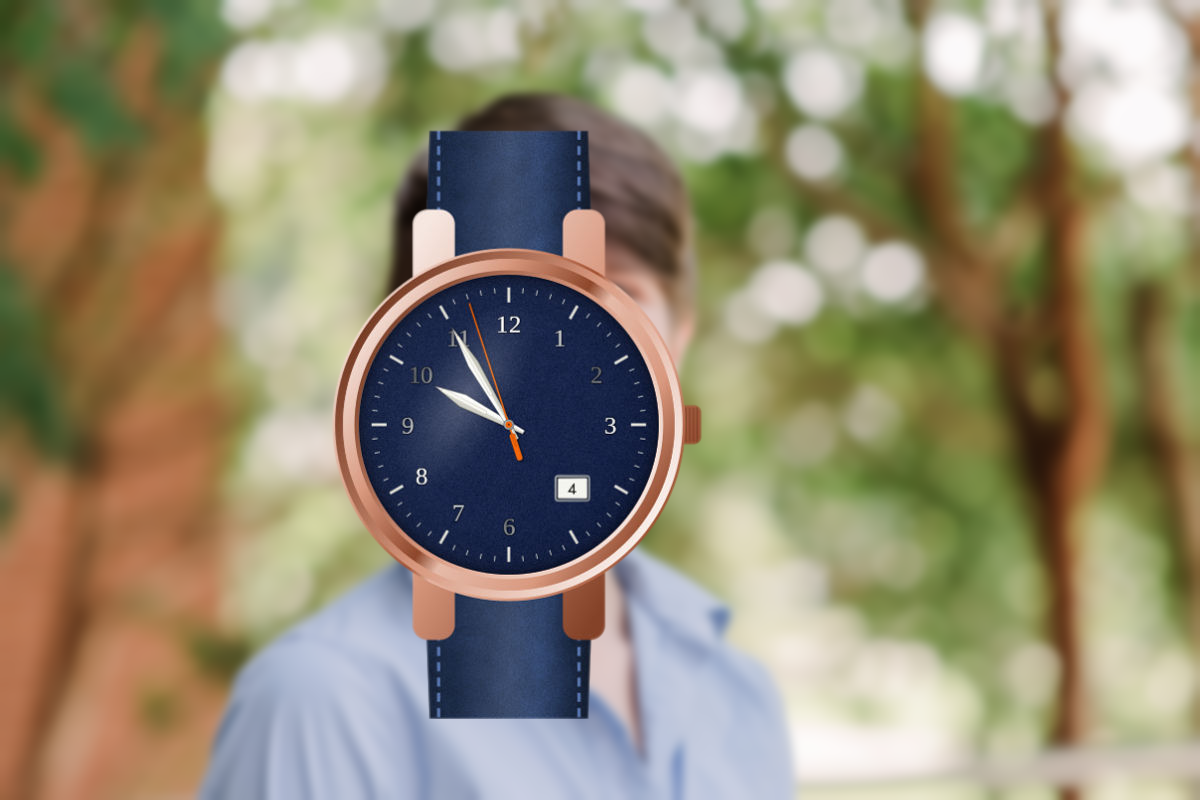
9:54:57
